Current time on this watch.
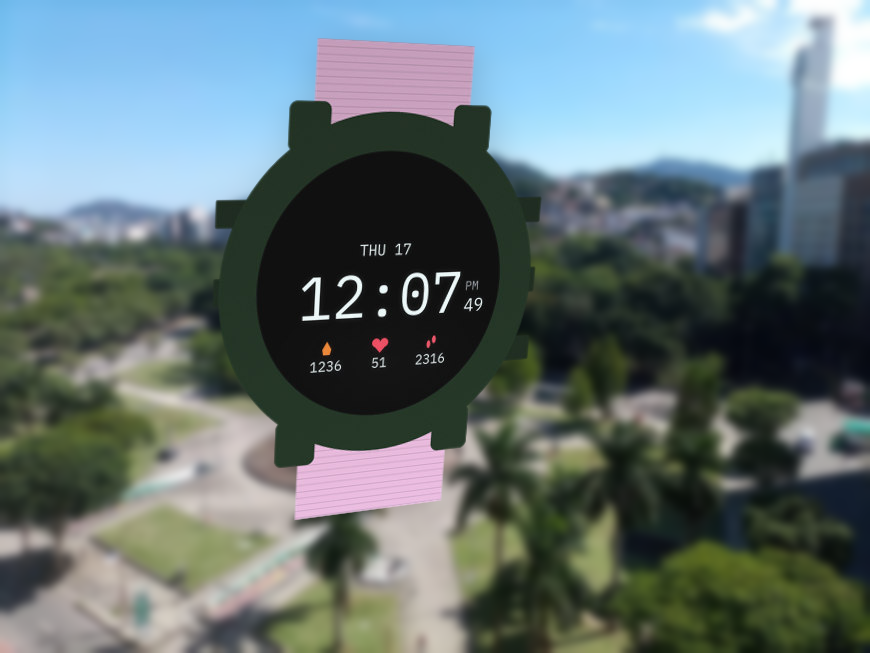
12:07:49
